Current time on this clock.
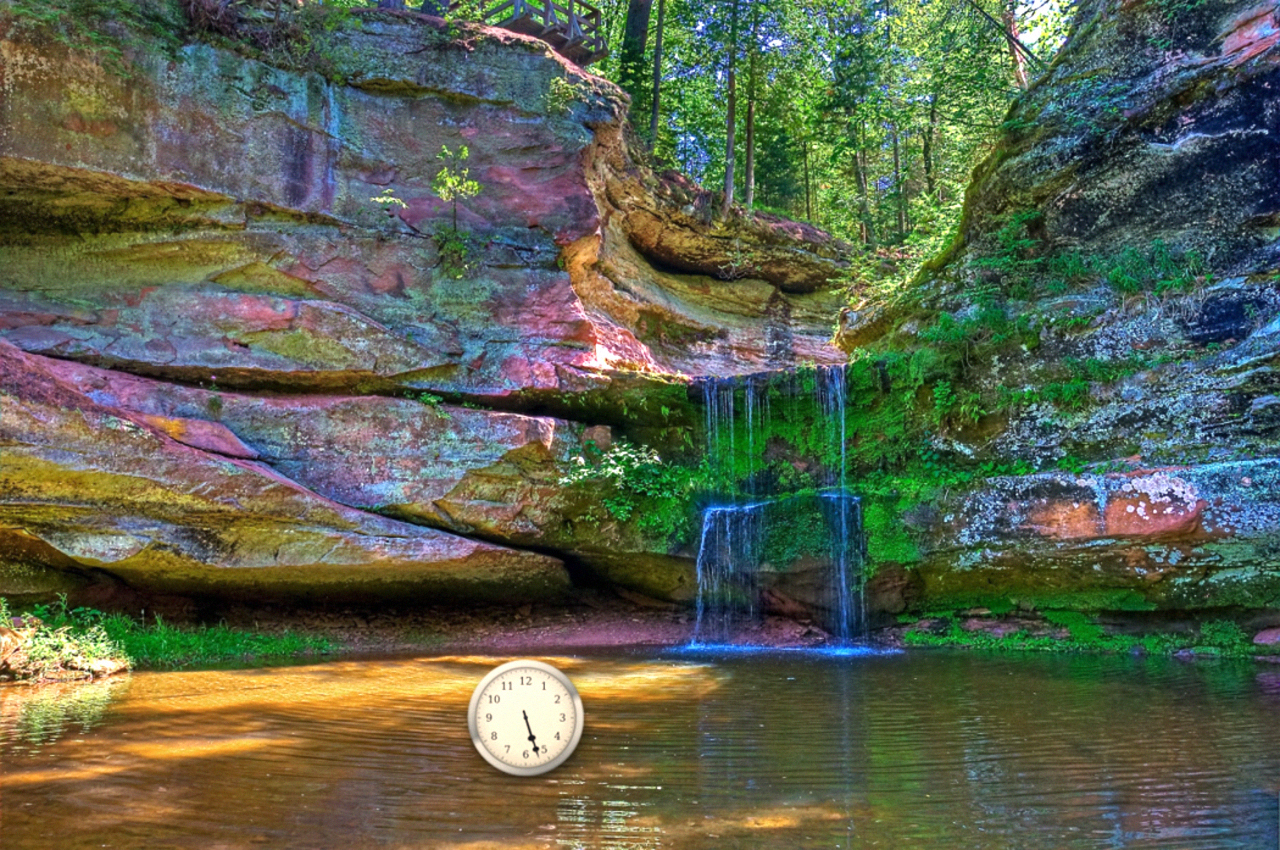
5:27
